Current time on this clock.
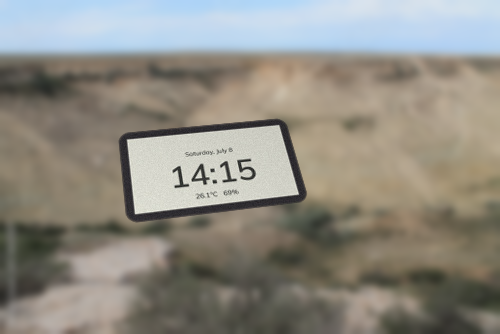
14:15
